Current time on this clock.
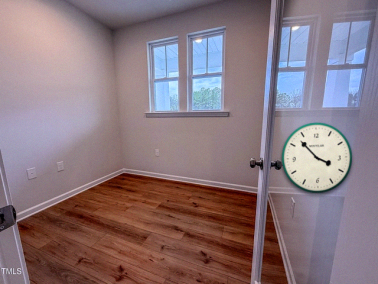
3:53
